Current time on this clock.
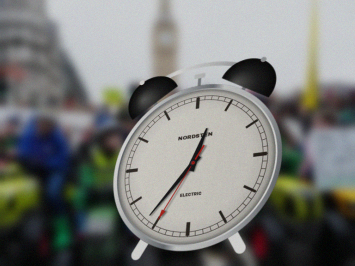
12:36:35
